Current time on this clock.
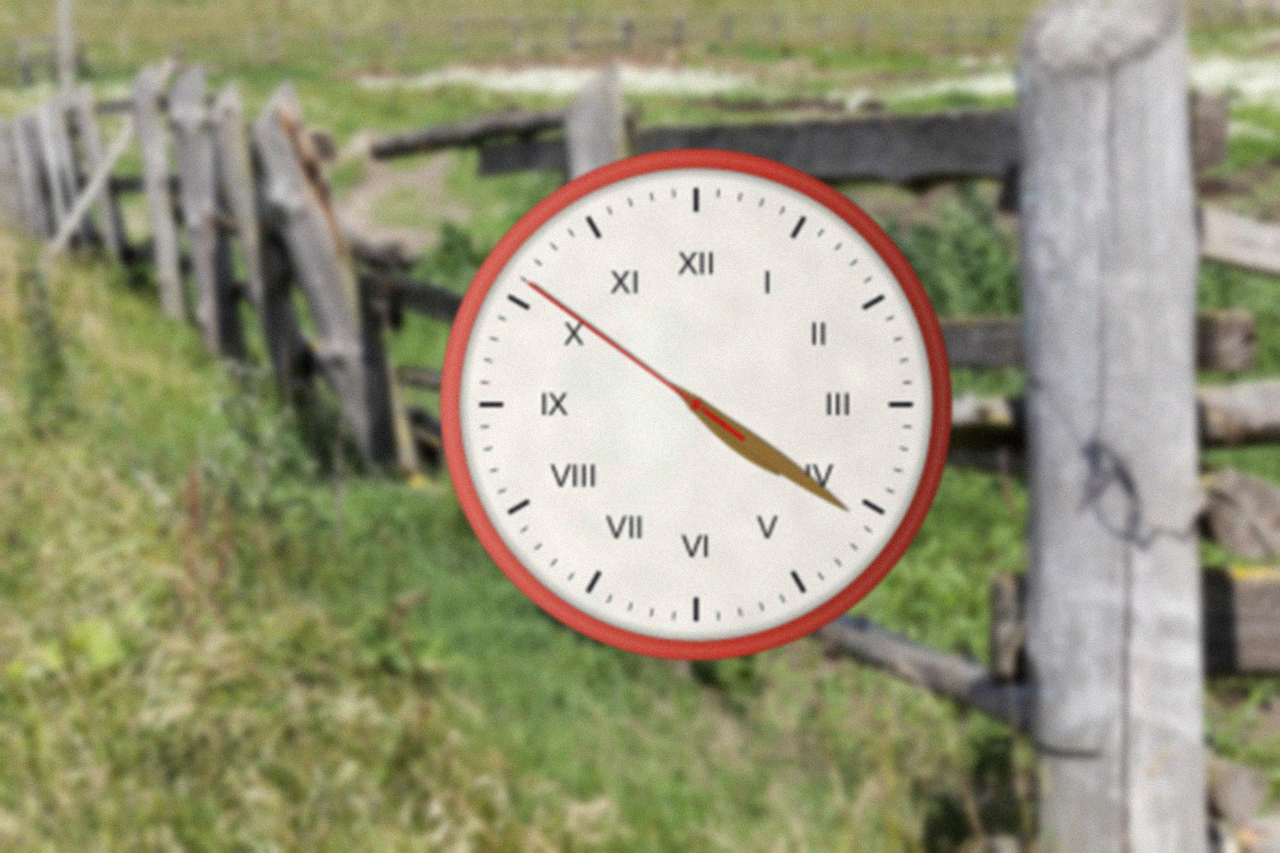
4:20:51
